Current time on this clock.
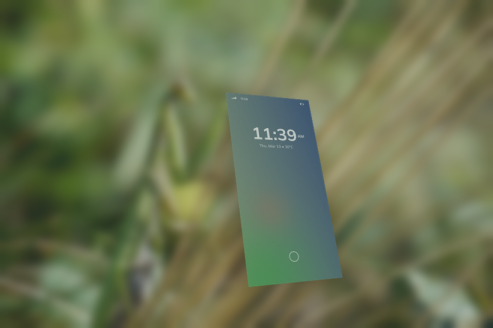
11:39
